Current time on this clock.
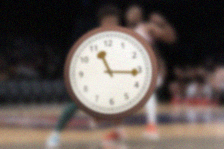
11:16
